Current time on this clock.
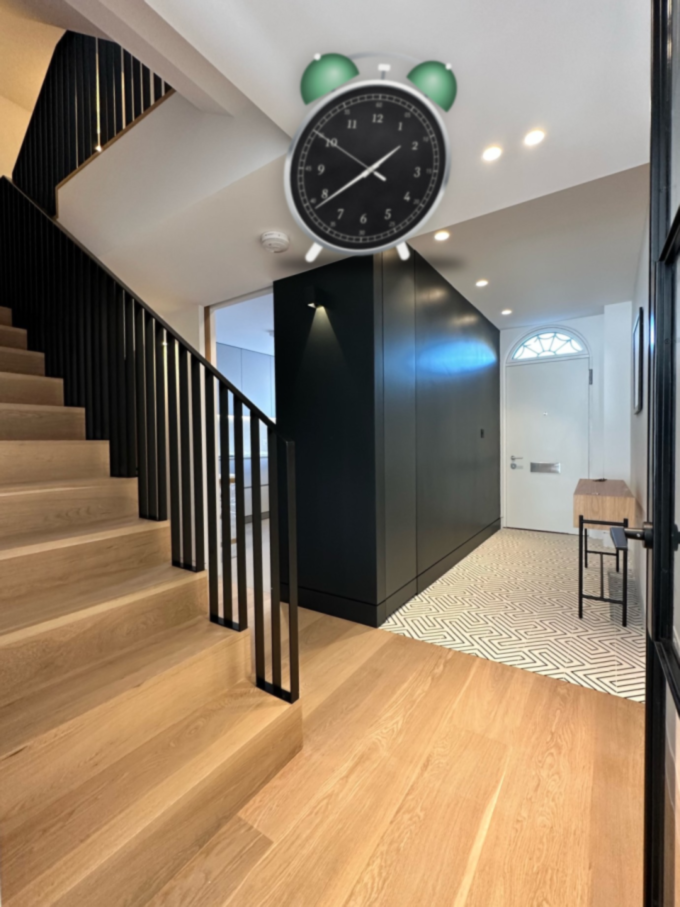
1:38:50
